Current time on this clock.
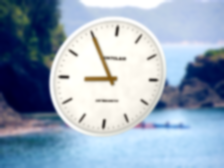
8:55
